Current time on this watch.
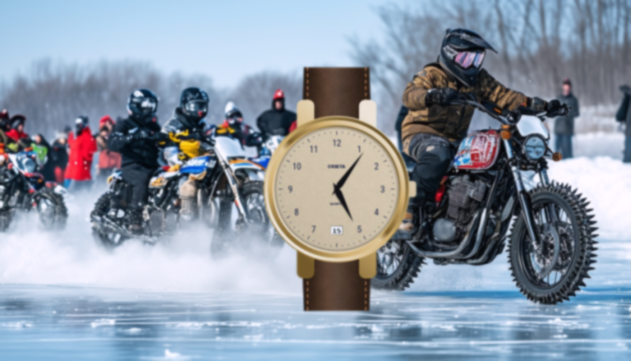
5:06
